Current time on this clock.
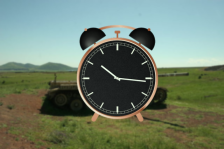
10:16
